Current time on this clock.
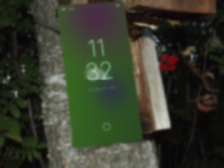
11:32
